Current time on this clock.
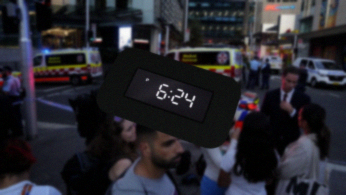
6:24
